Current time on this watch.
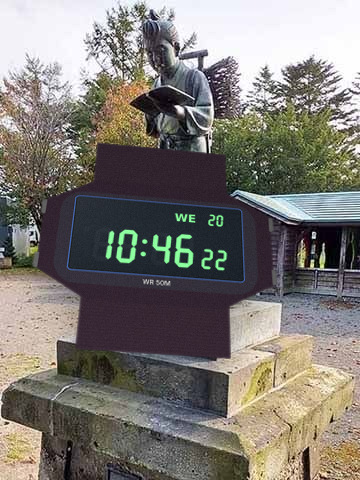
10:46:22
